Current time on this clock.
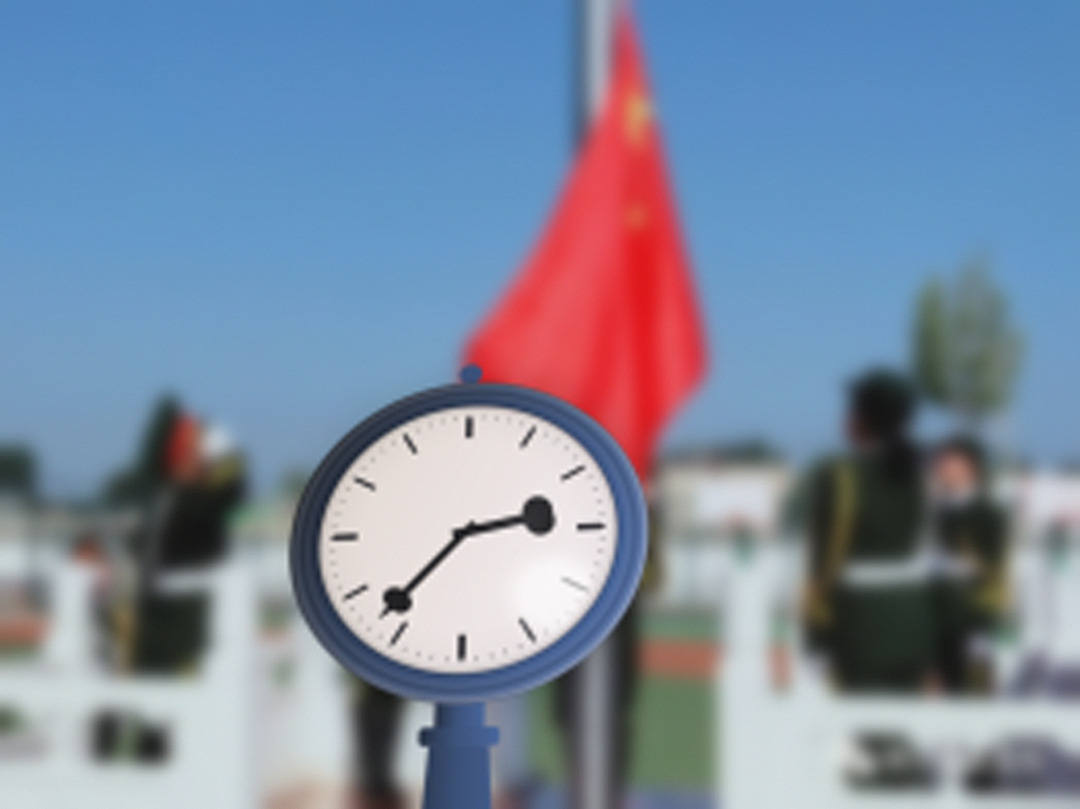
2:37
